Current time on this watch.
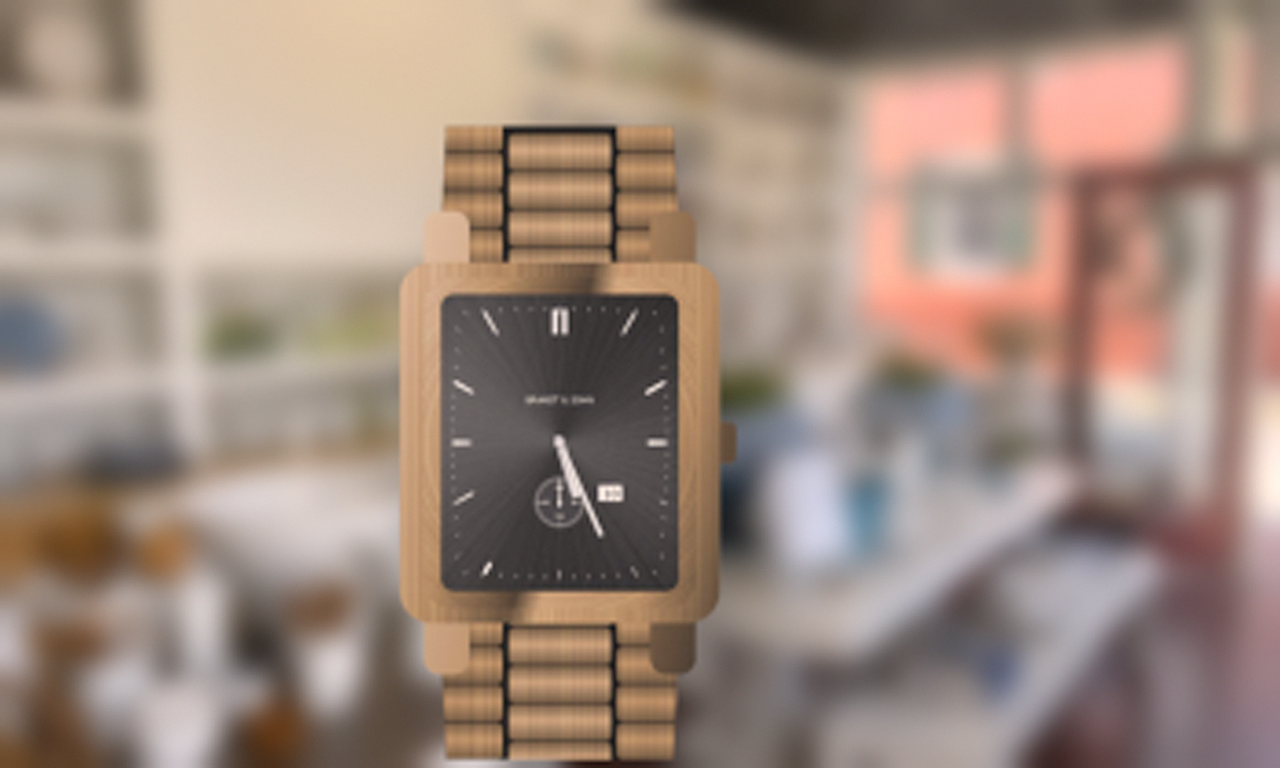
5:26
